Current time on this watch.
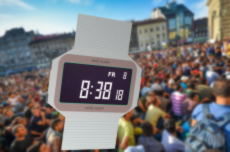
8:38:18
